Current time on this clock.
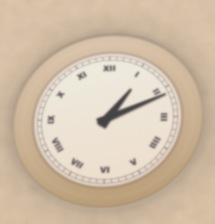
1:11
